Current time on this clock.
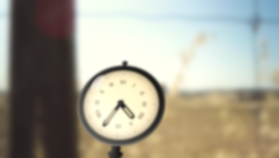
4:35
